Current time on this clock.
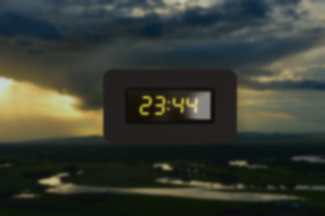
23:44
